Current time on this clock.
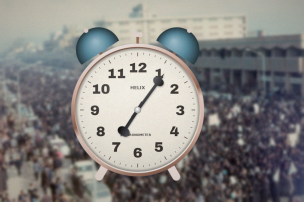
7:06
